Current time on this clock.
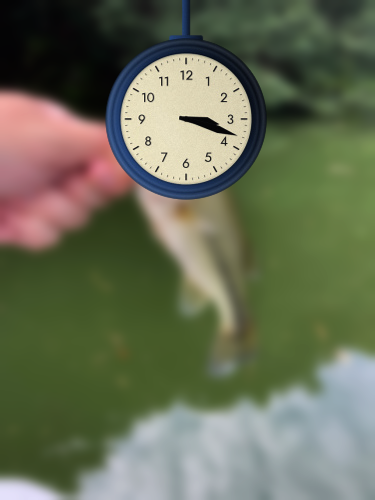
3:18
